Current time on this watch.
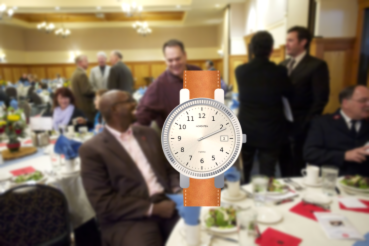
2:11
